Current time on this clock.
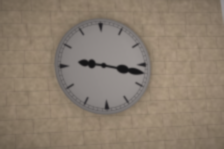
9:17
